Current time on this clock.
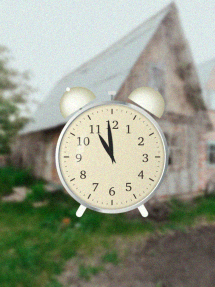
10:59
